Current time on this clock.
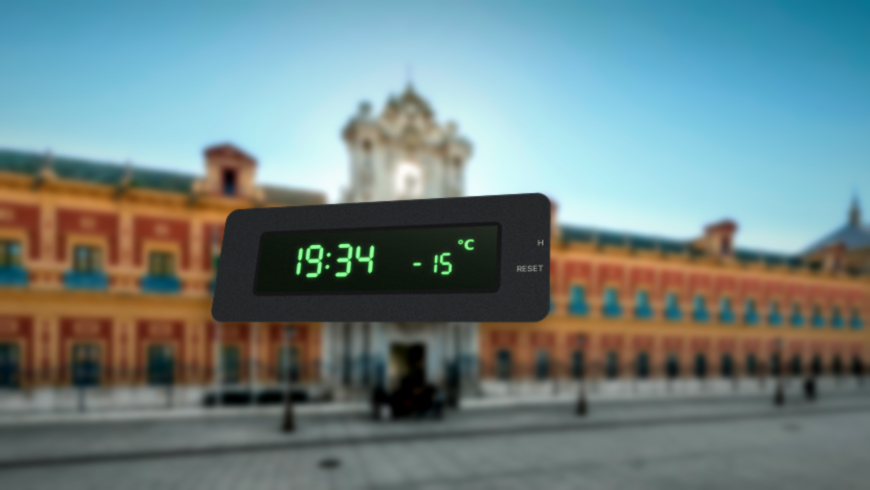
19:34
